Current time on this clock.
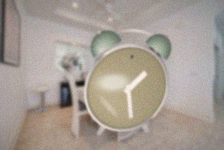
1:28
